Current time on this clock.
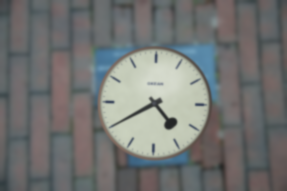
4:40
